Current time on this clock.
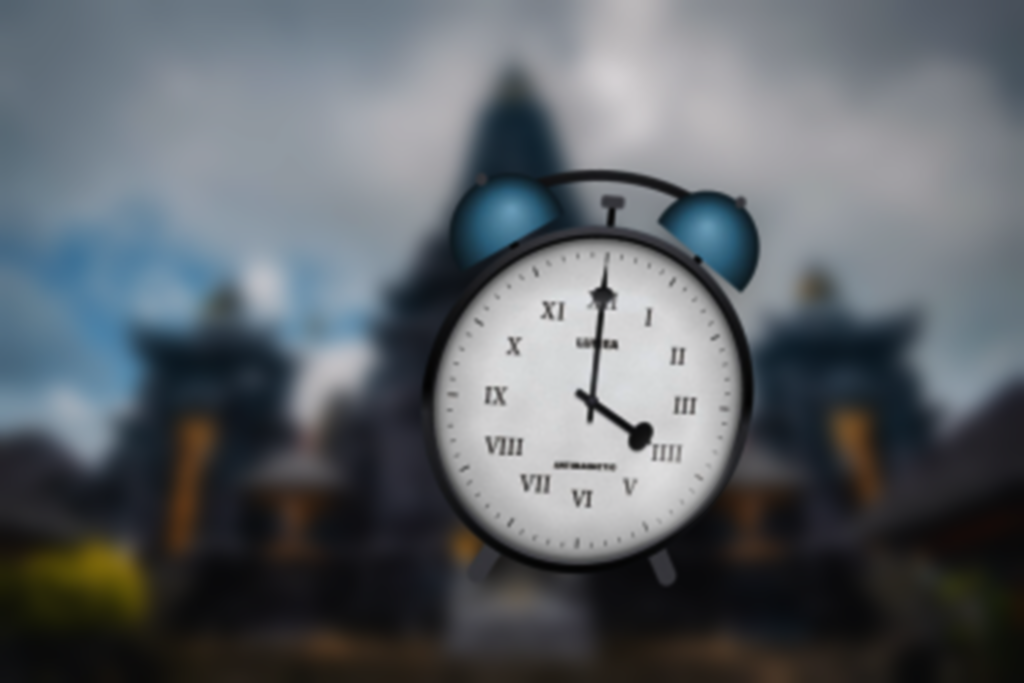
4:00
